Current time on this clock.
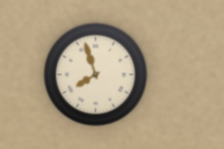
7:57
